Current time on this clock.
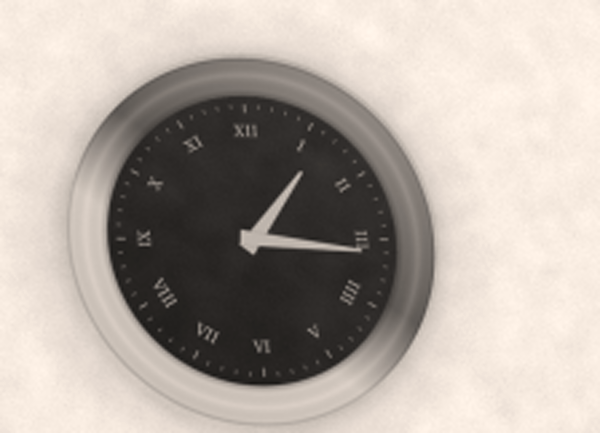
1:16
